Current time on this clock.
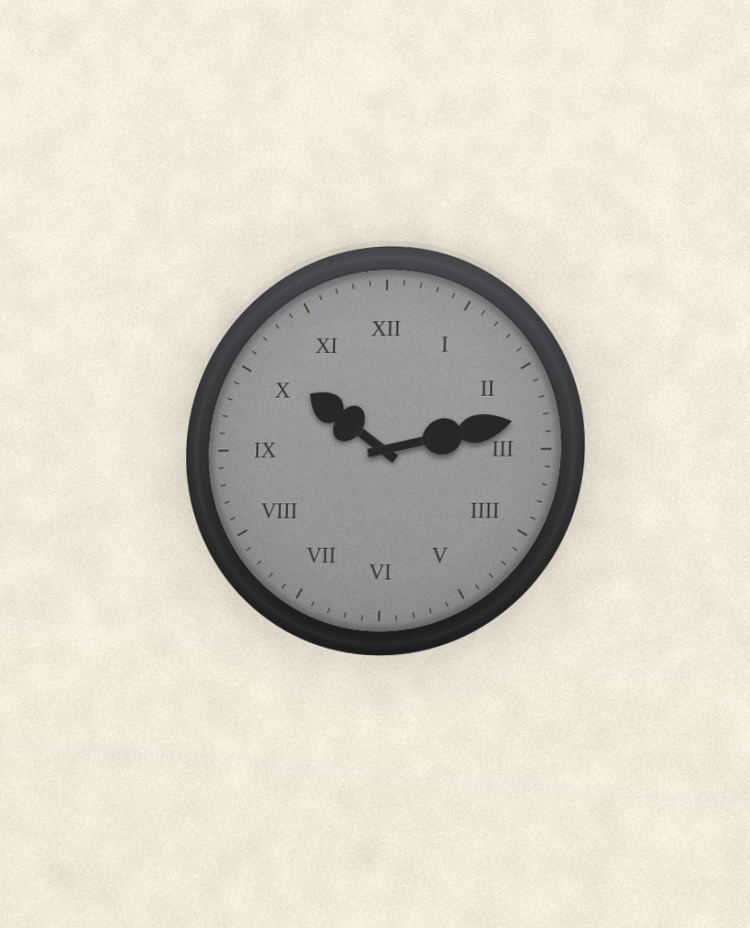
10:13
